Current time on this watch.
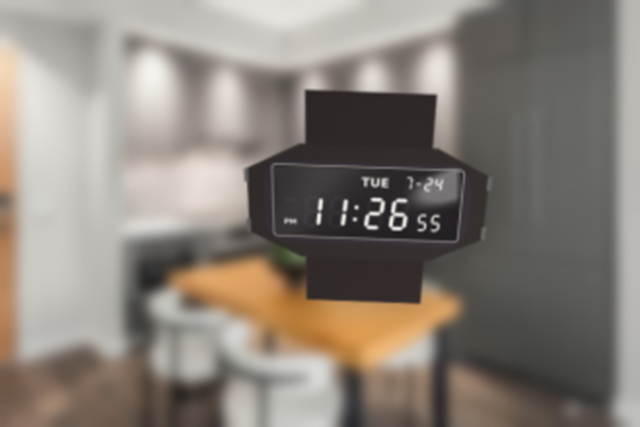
11:26:55
